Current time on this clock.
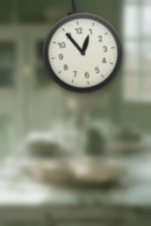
12:55
